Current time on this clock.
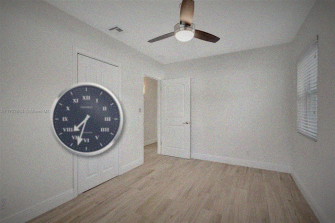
7:33
